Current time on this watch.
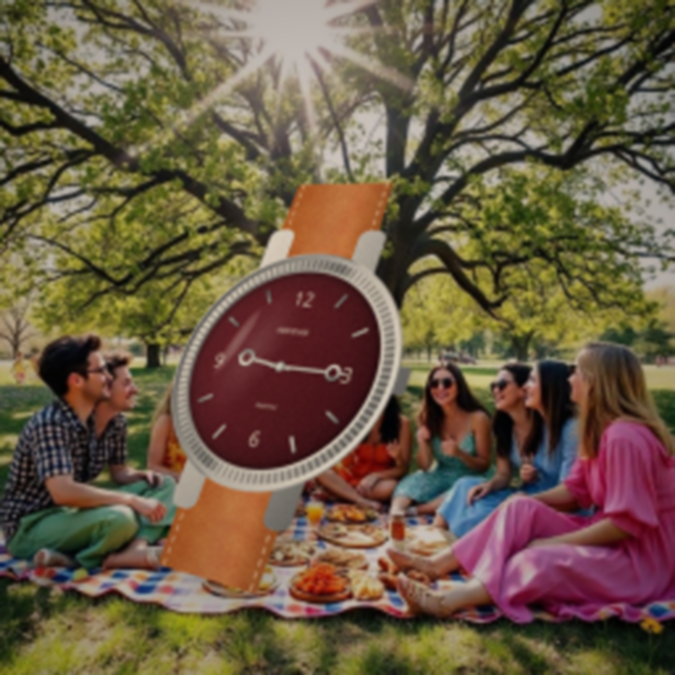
9:15
